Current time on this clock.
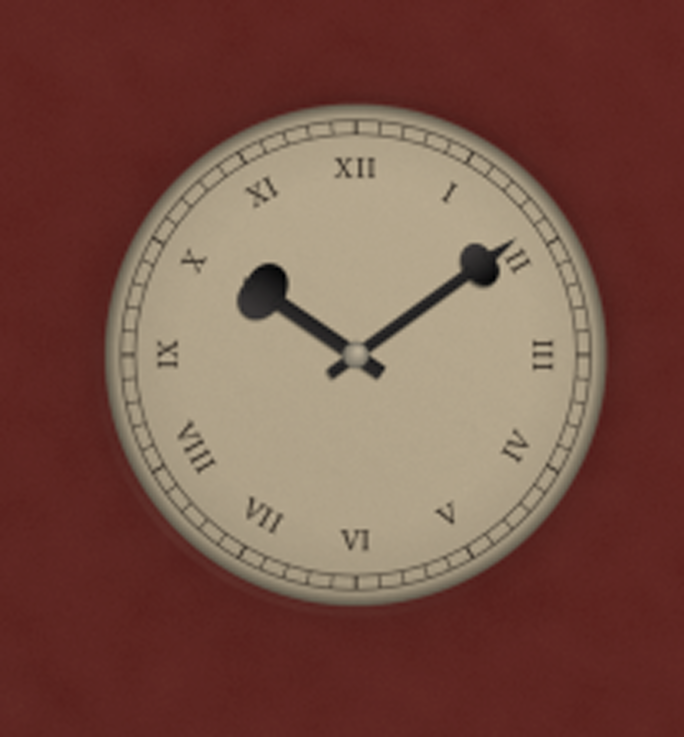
10:09
